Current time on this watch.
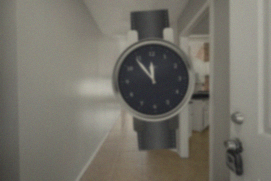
11:54
